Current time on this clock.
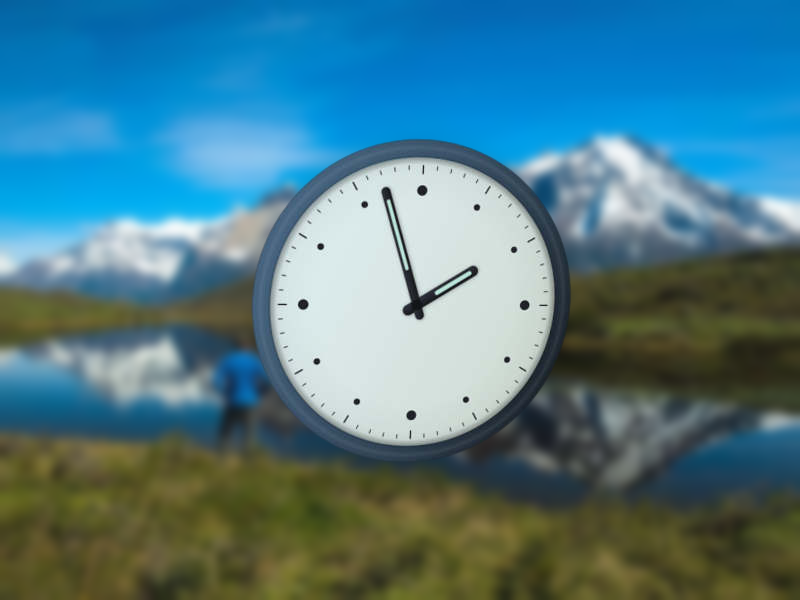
1:57
